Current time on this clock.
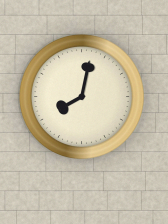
8:02
